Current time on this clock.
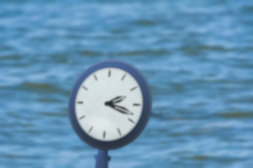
2:18
